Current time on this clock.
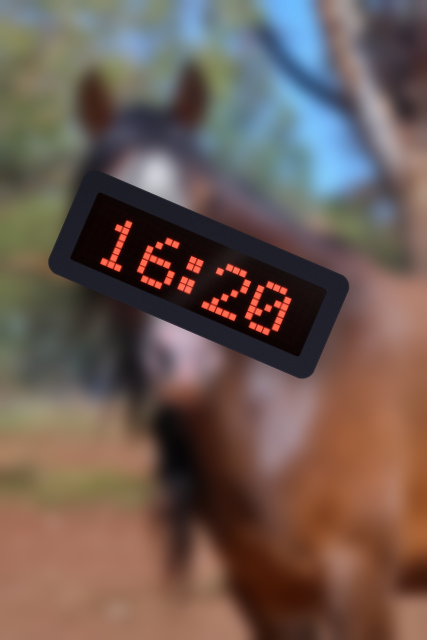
16:20
